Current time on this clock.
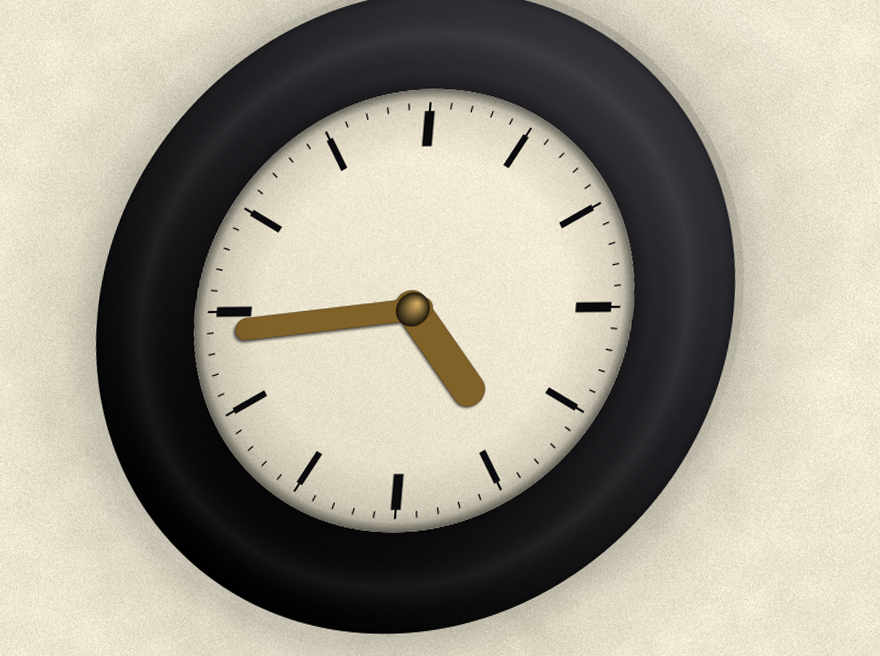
4:44
